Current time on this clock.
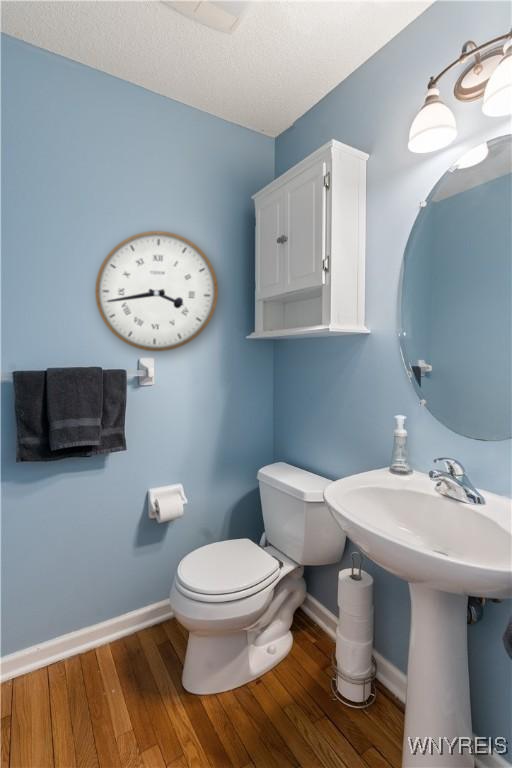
3:43
